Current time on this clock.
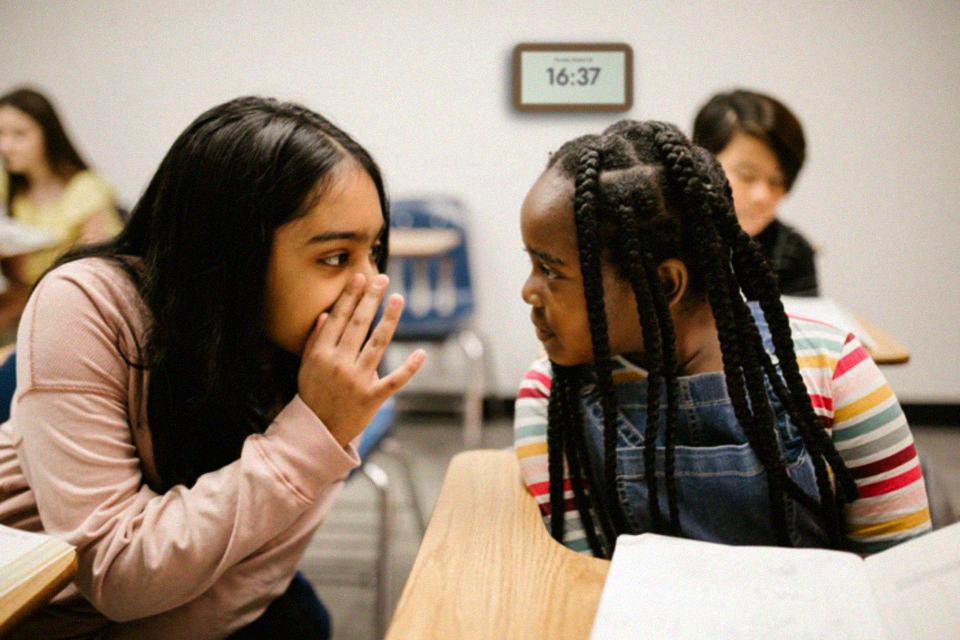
16:37
